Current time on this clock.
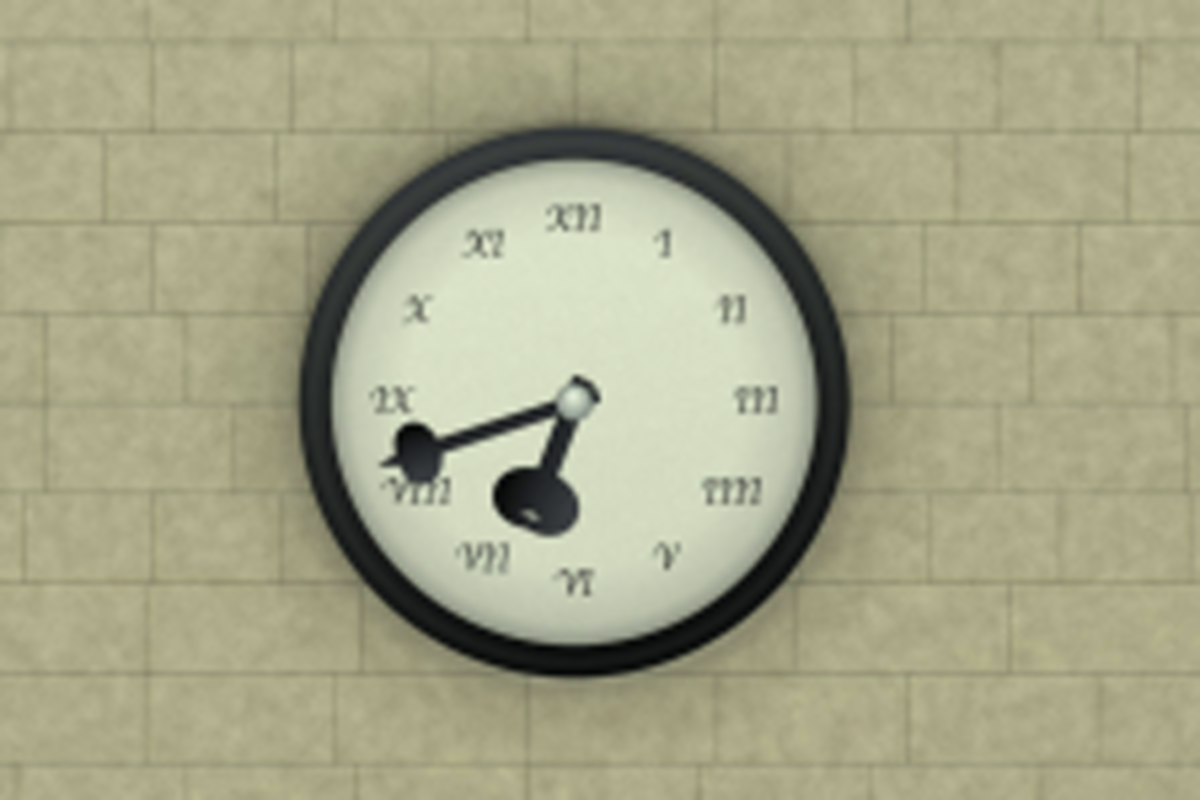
6:42
